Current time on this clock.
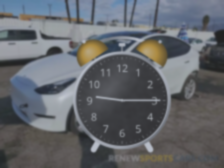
9:15
